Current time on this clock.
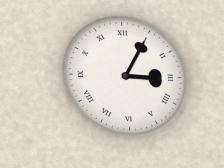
3:05
